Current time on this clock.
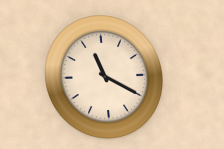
11:20
